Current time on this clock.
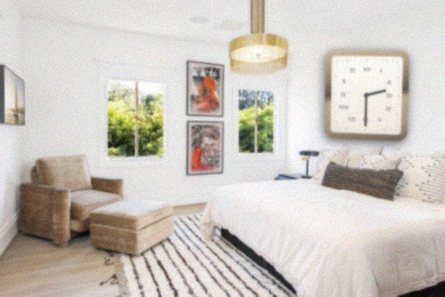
2:30
